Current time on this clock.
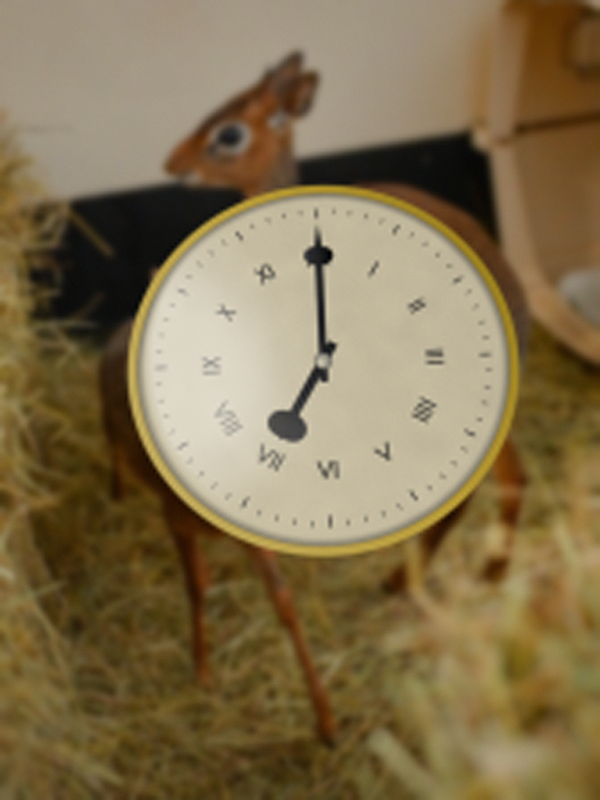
7:00
